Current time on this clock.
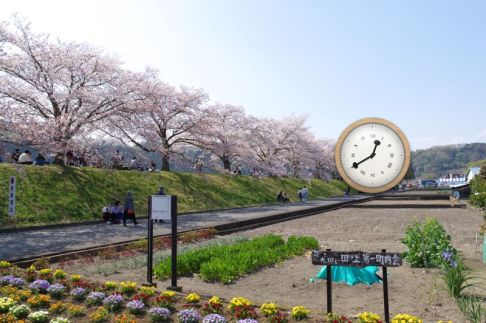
12:40
